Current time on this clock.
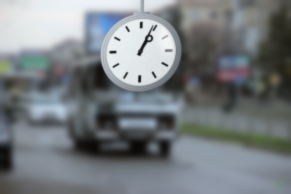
1:04
